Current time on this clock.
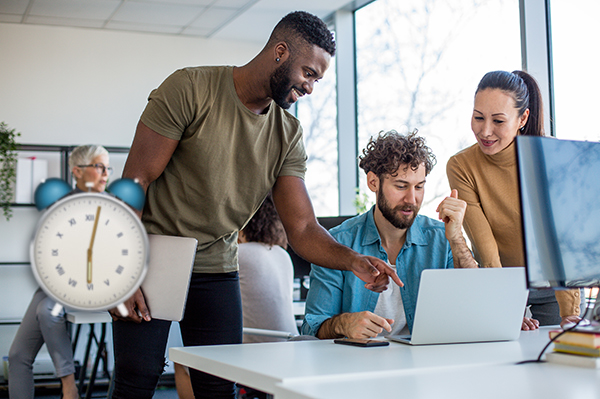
6:02
